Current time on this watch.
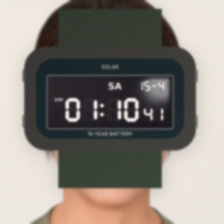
1:10:41
